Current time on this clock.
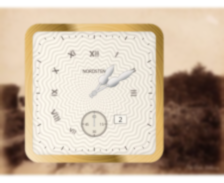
1:10
